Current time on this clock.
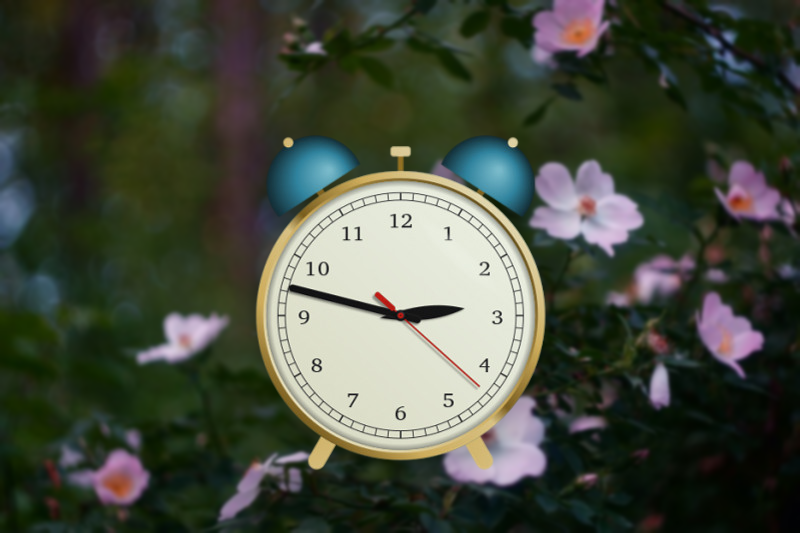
2:47:22
